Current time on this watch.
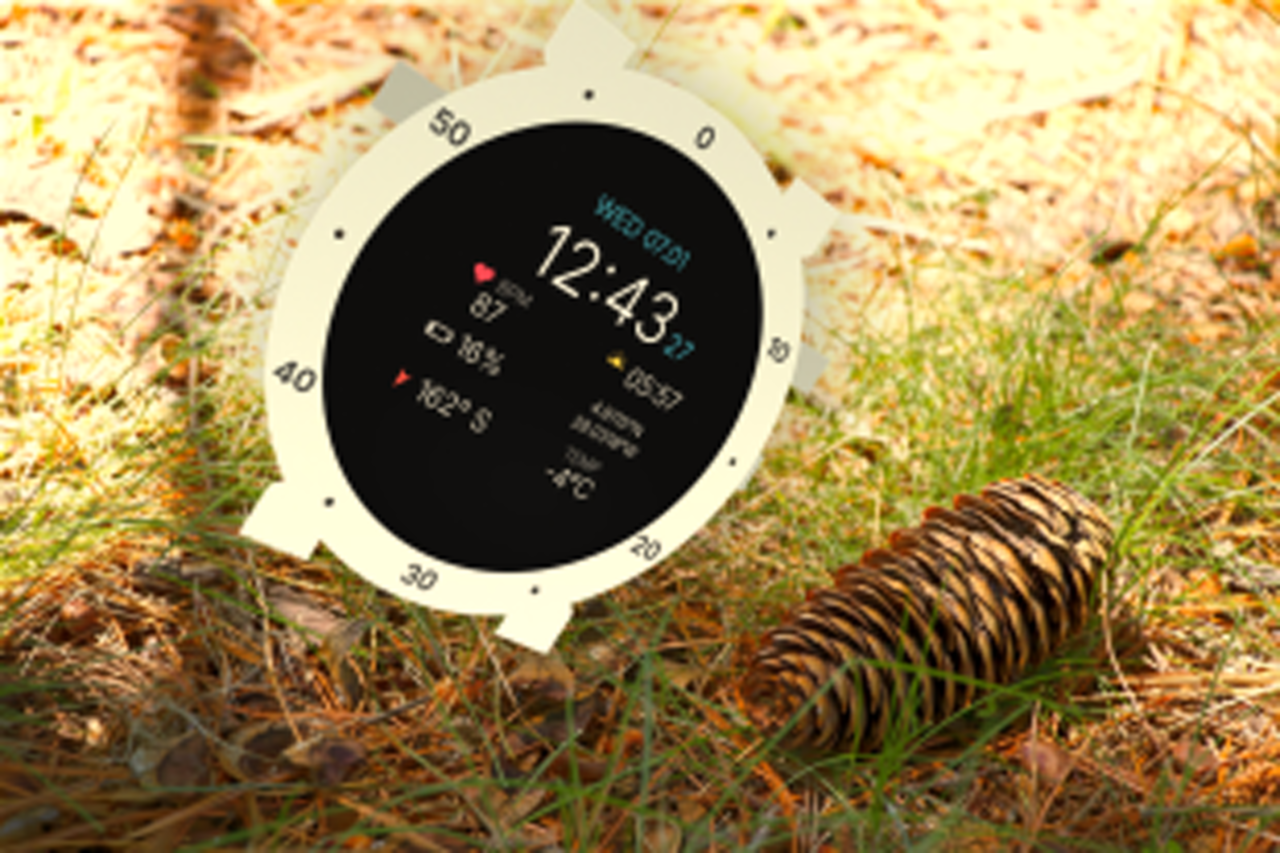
12:43
